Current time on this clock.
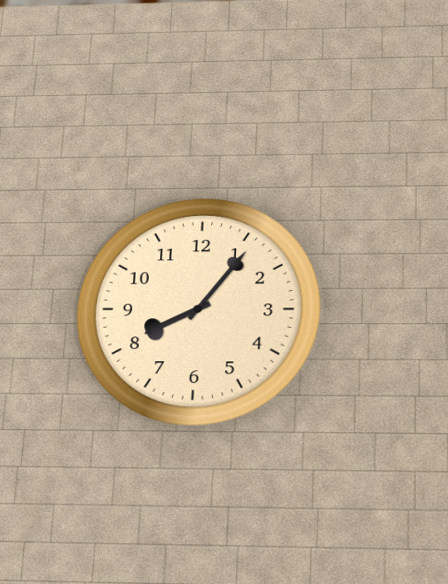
8:06
